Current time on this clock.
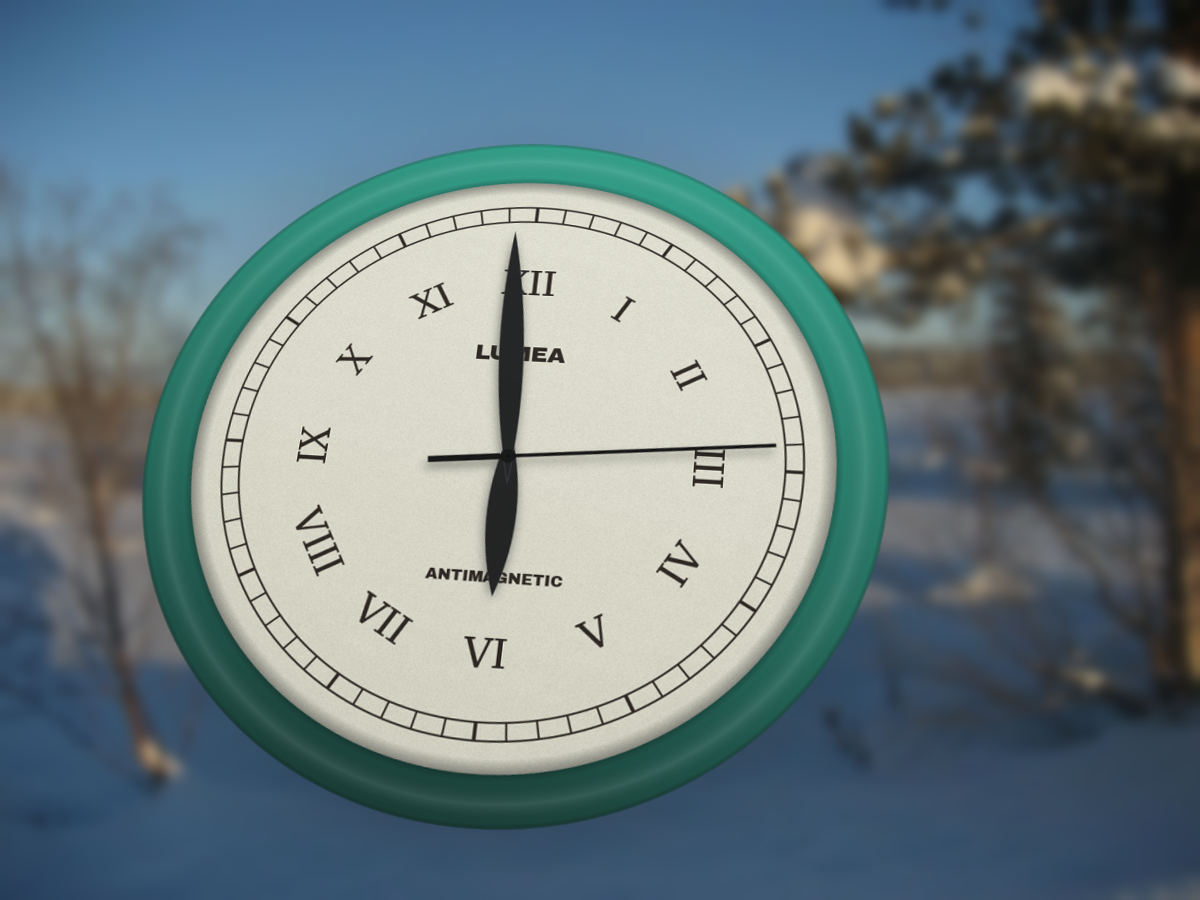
5:59:14
